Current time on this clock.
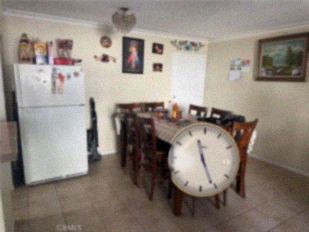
11:26
